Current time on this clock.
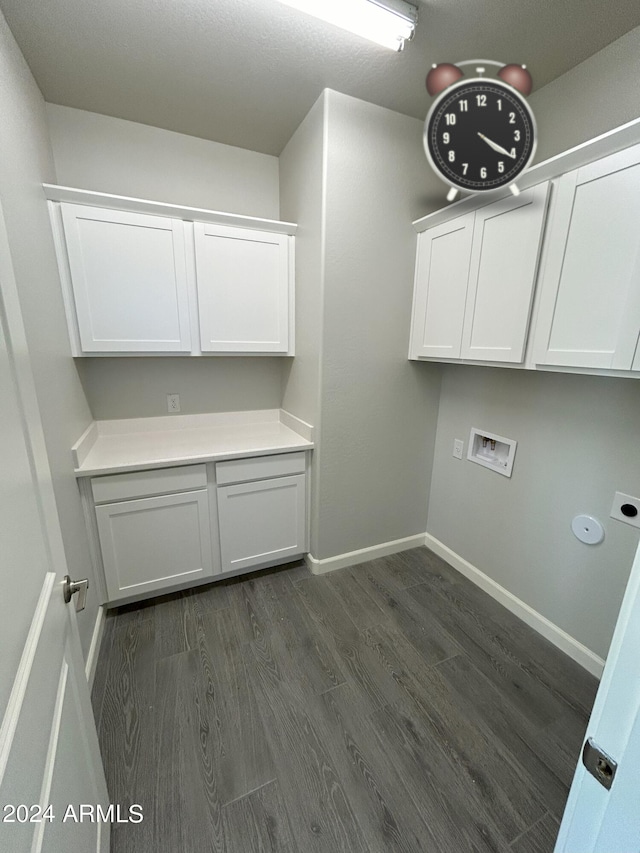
4:21
